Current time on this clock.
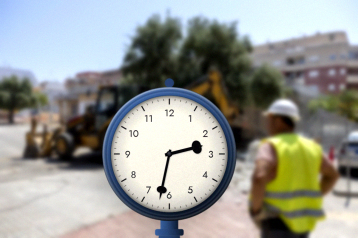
2:32
